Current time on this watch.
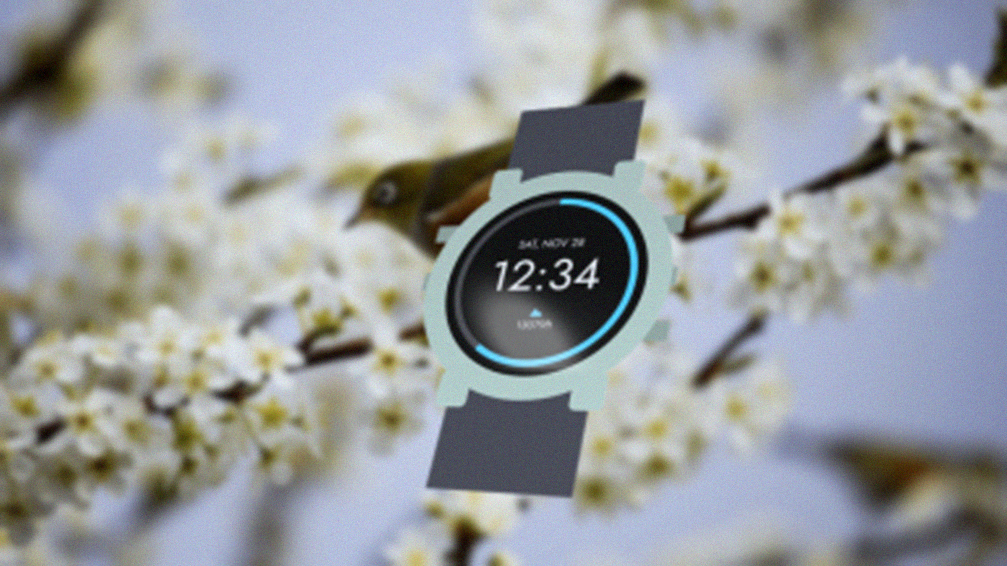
12:34
